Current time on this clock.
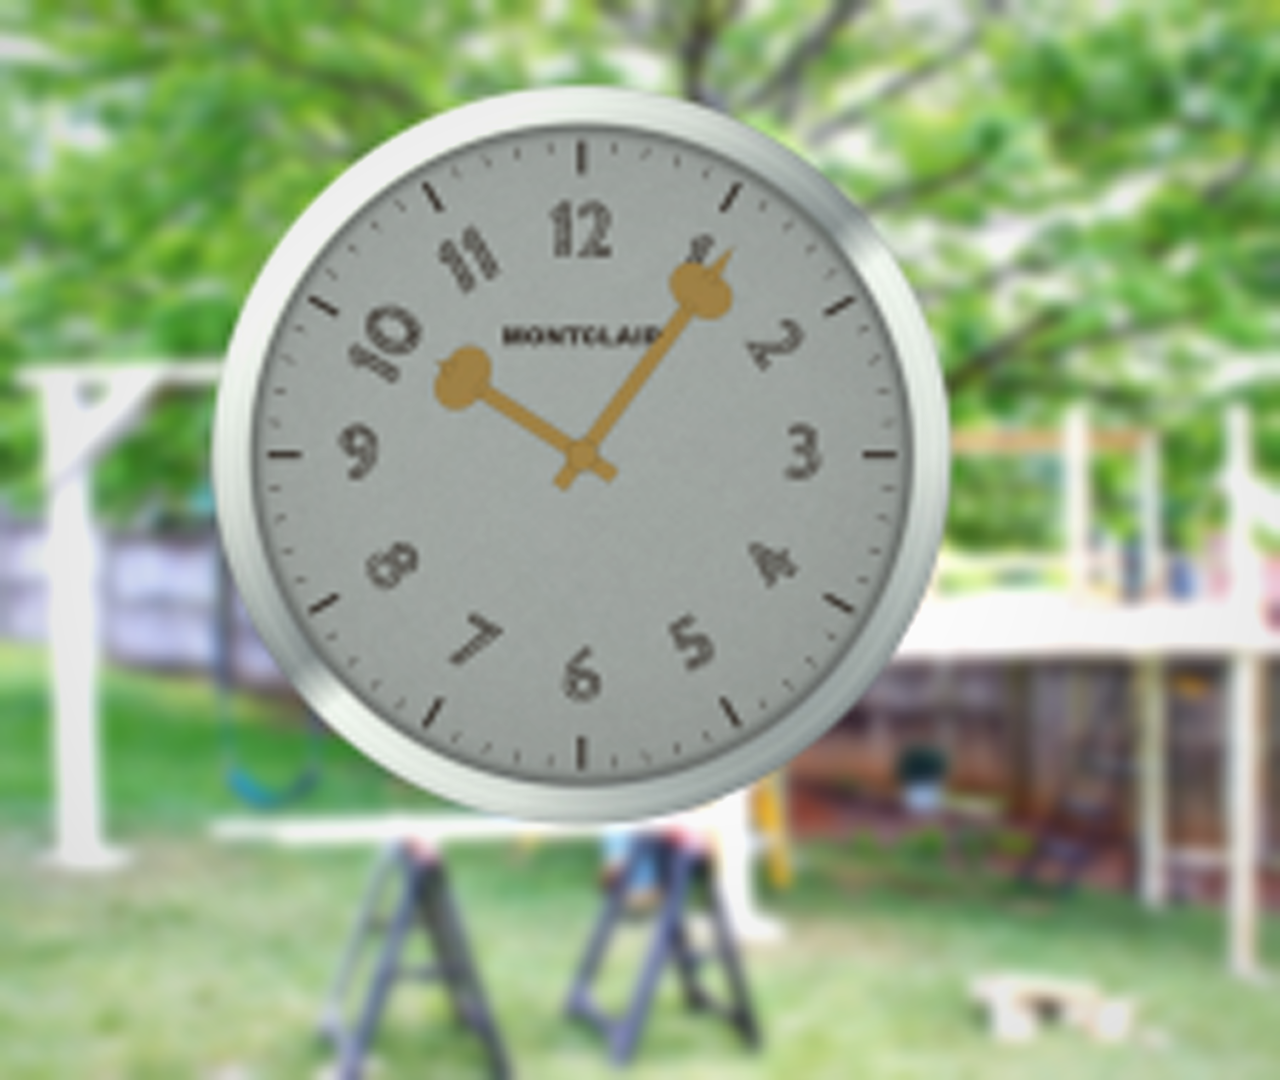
10:06
